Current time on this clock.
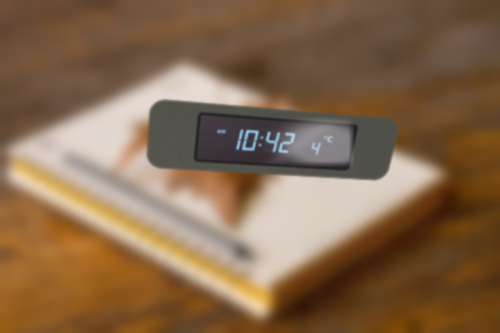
10:42
